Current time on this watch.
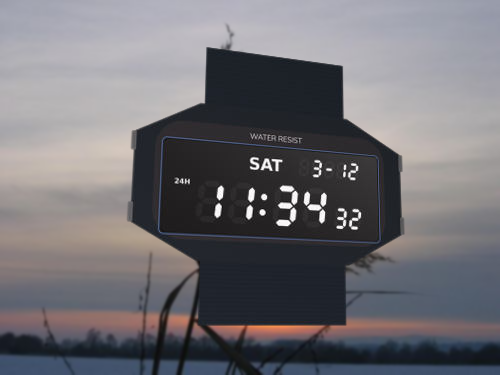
11:34:32
